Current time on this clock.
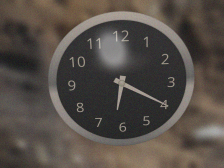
6:20
